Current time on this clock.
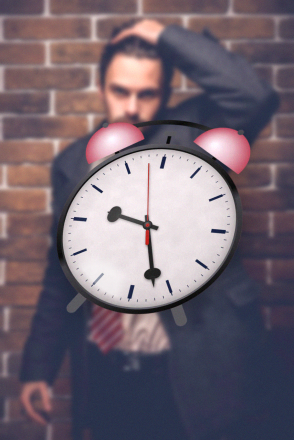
9:26:58
